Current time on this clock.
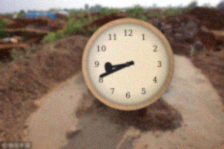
8:41
